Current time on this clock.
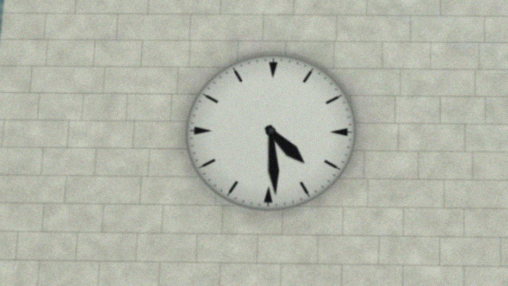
4:29
